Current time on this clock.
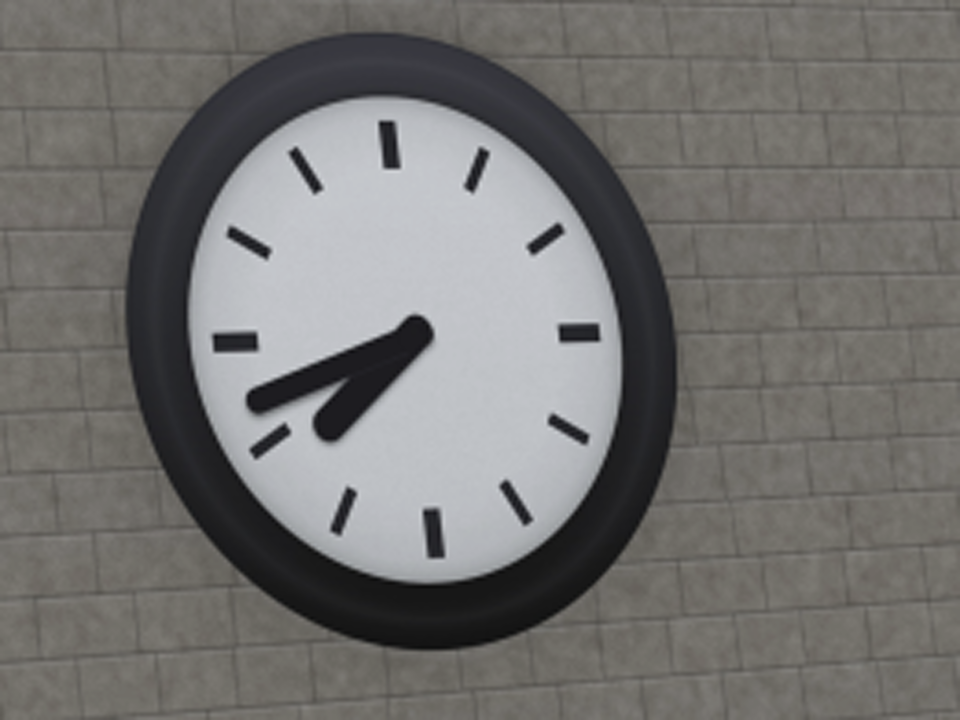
7:42
